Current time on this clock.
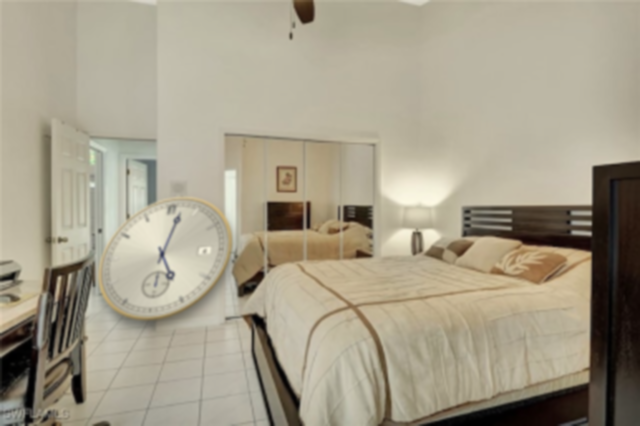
5:02
